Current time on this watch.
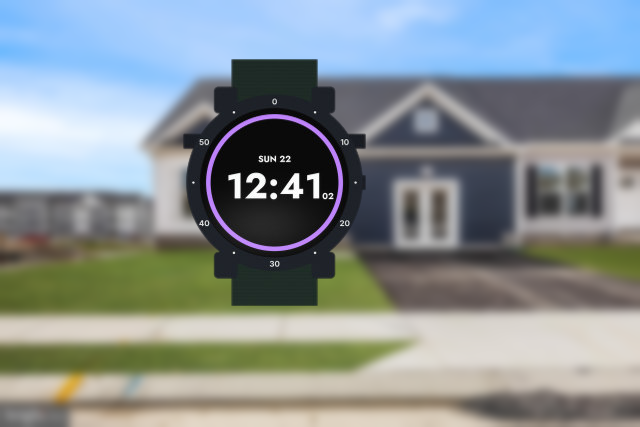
12:41:02
